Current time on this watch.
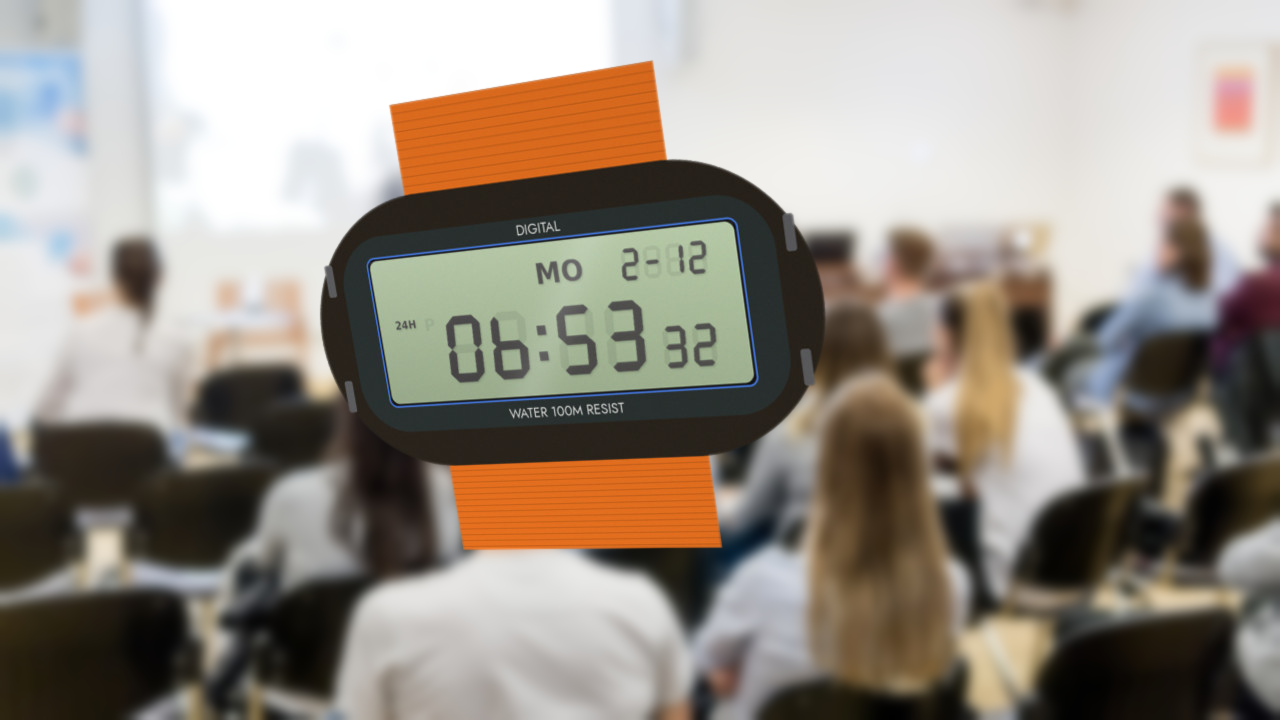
6:53:32
